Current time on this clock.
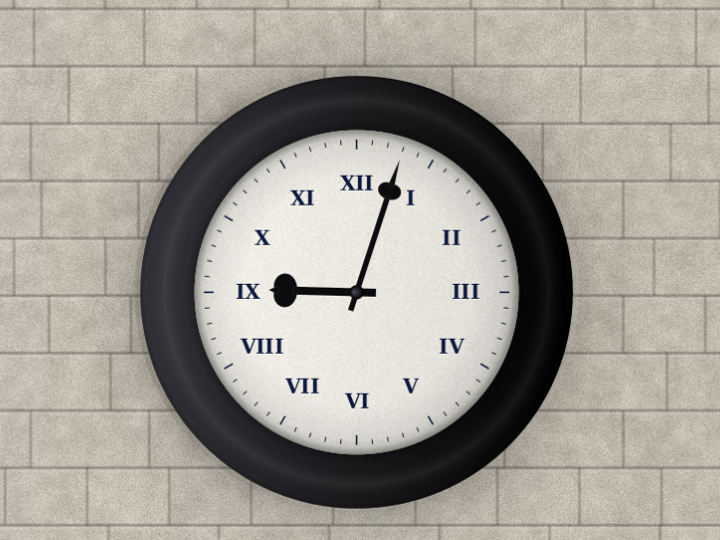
9:03
